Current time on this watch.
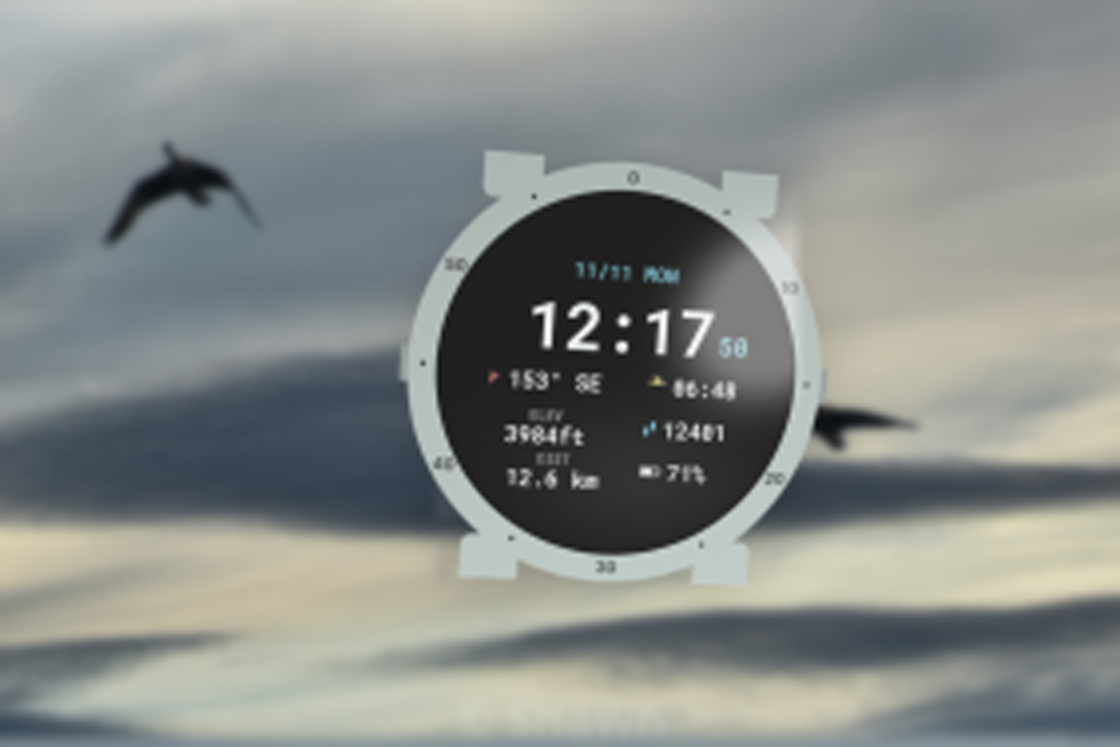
12:17
